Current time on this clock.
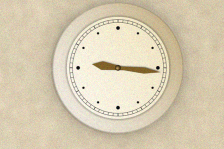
9:16
